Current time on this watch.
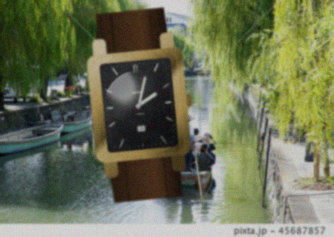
2:03
